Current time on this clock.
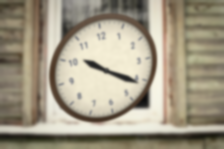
10:21
